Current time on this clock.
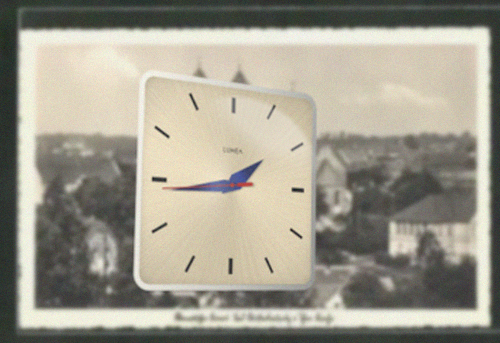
1:43:44
